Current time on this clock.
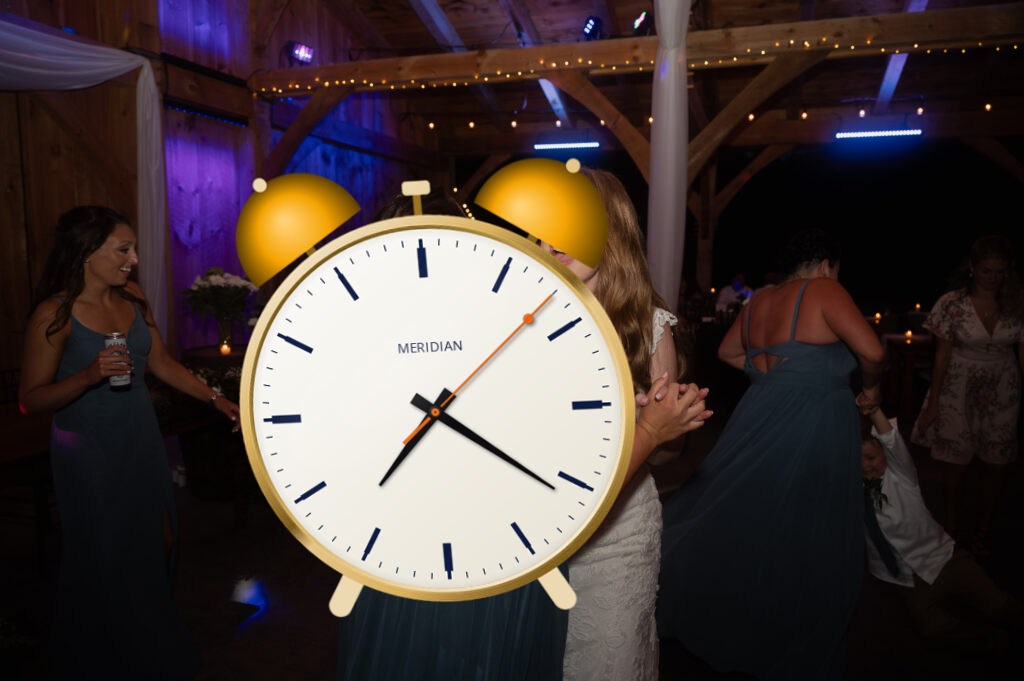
7:21:08
